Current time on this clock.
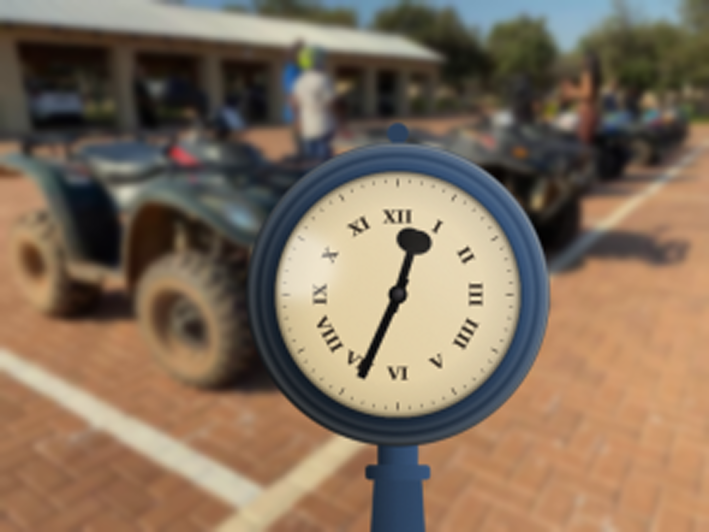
12:34
